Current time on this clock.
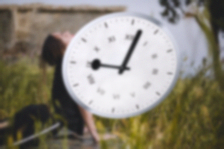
9:02
